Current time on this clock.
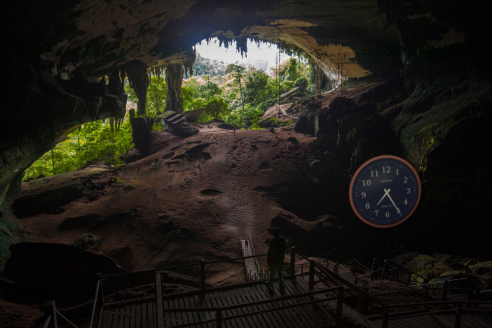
7:25
